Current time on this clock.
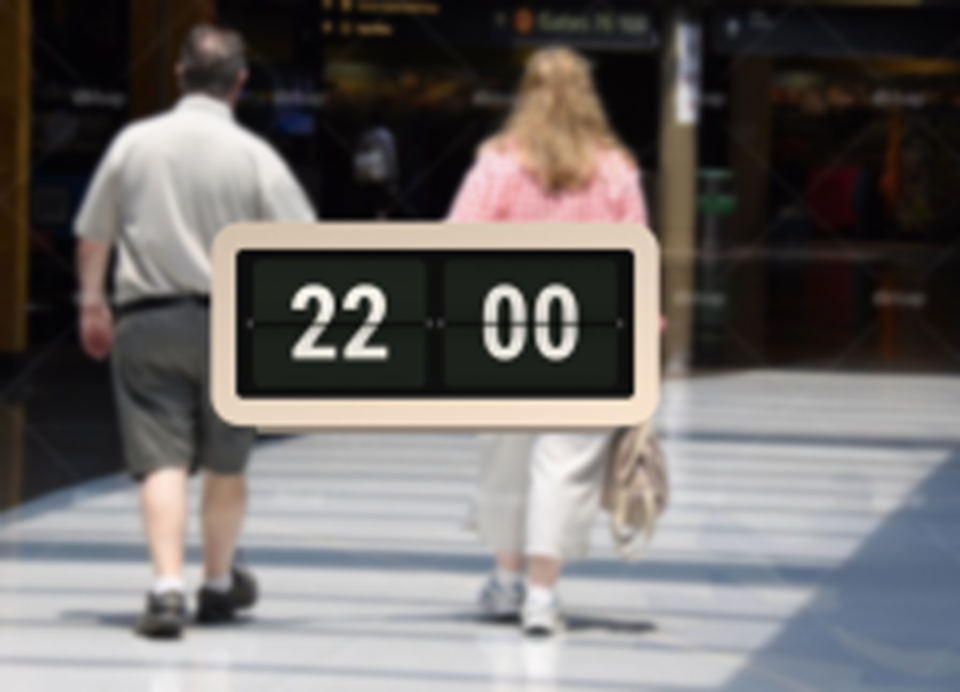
22:00
